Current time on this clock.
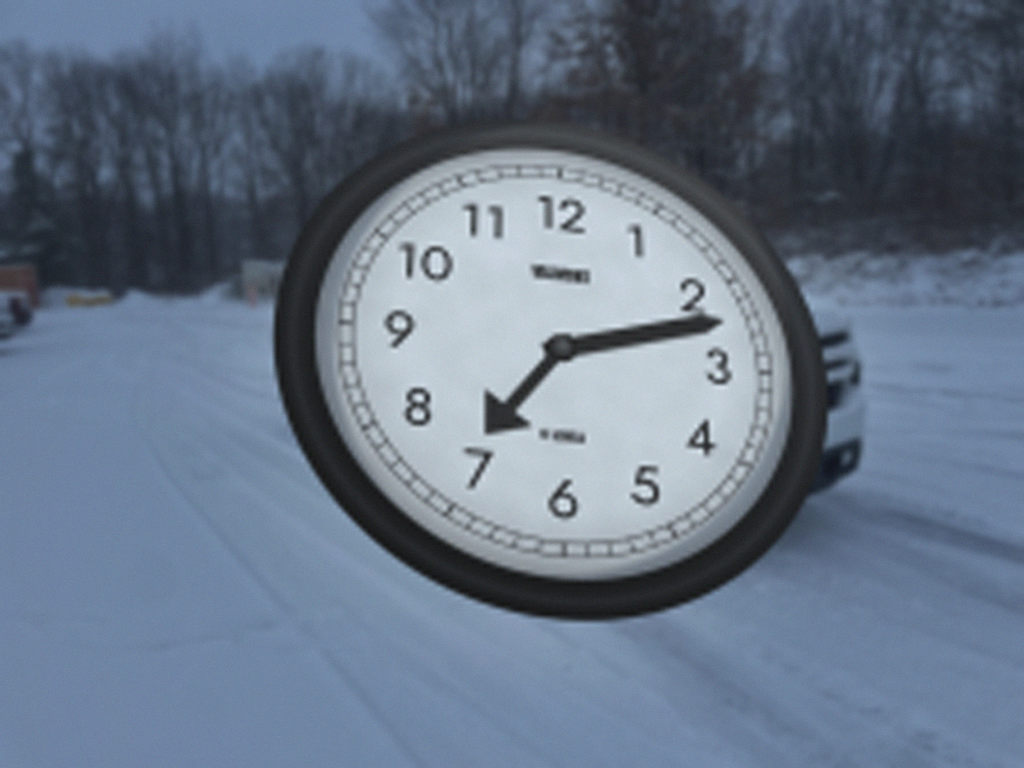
7:12
